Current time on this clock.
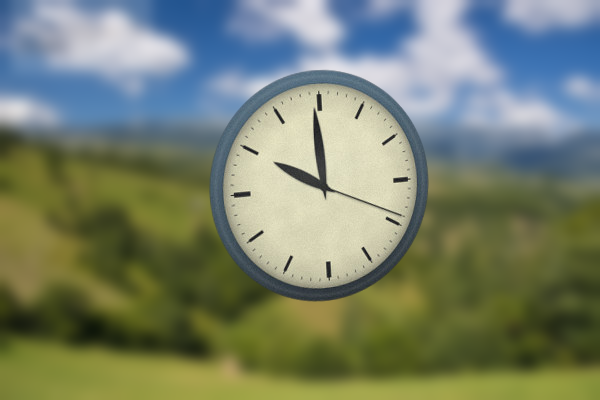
9:59:19
